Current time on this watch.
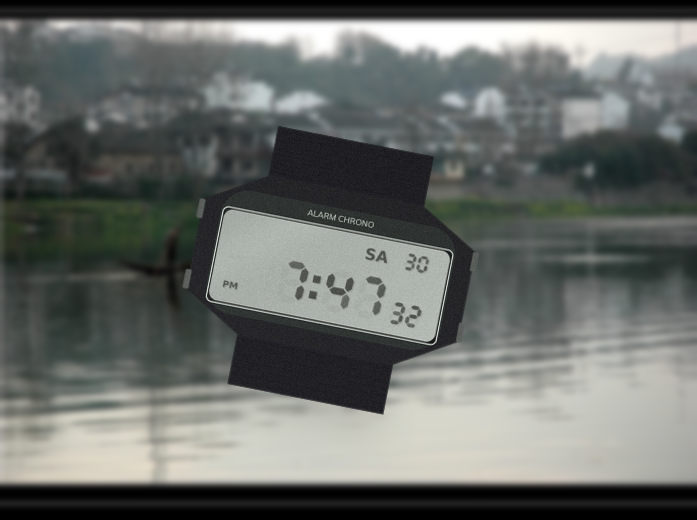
7:47:32
